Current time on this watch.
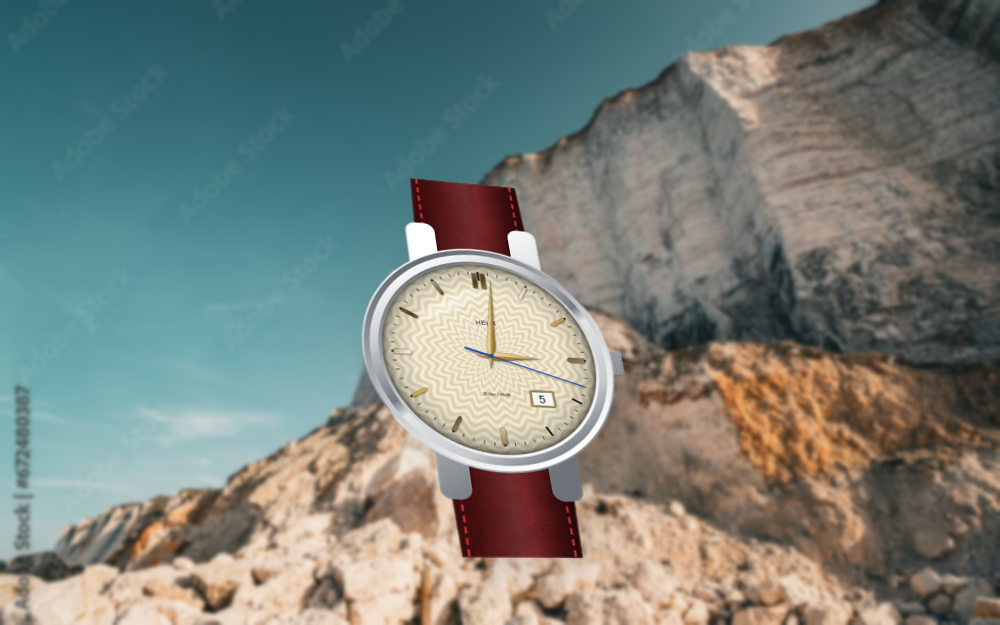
3:01:18
